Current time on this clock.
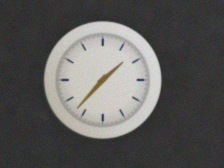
1:37
